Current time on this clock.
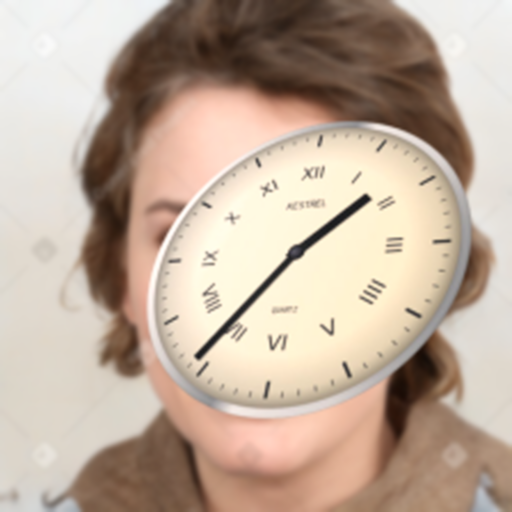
1:36
